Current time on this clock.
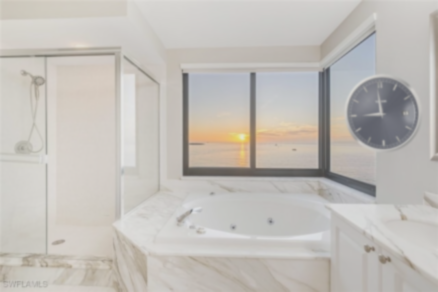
8:59
